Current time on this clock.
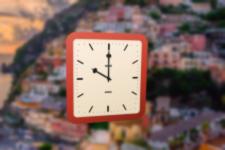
10:00
